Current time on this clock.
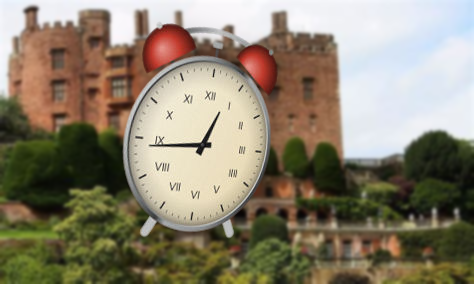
12:44
